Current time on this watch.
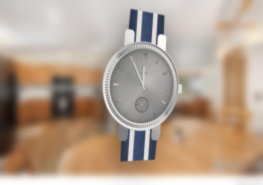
11:55
